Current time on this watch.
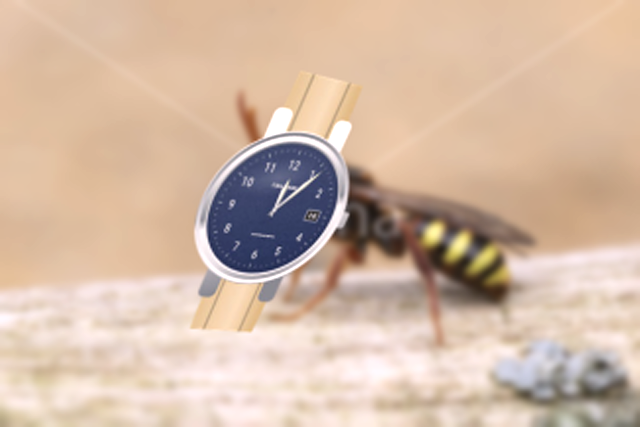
12:06
